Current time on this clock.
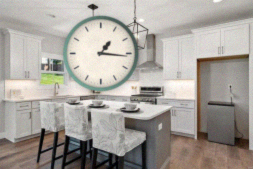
1:16
